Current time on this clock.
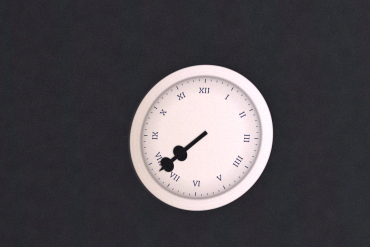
7:38
